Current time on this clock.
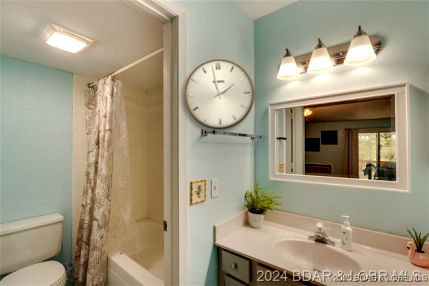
1:58
